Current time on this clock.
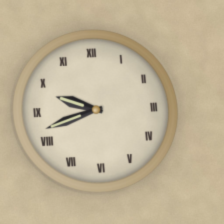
9:42
